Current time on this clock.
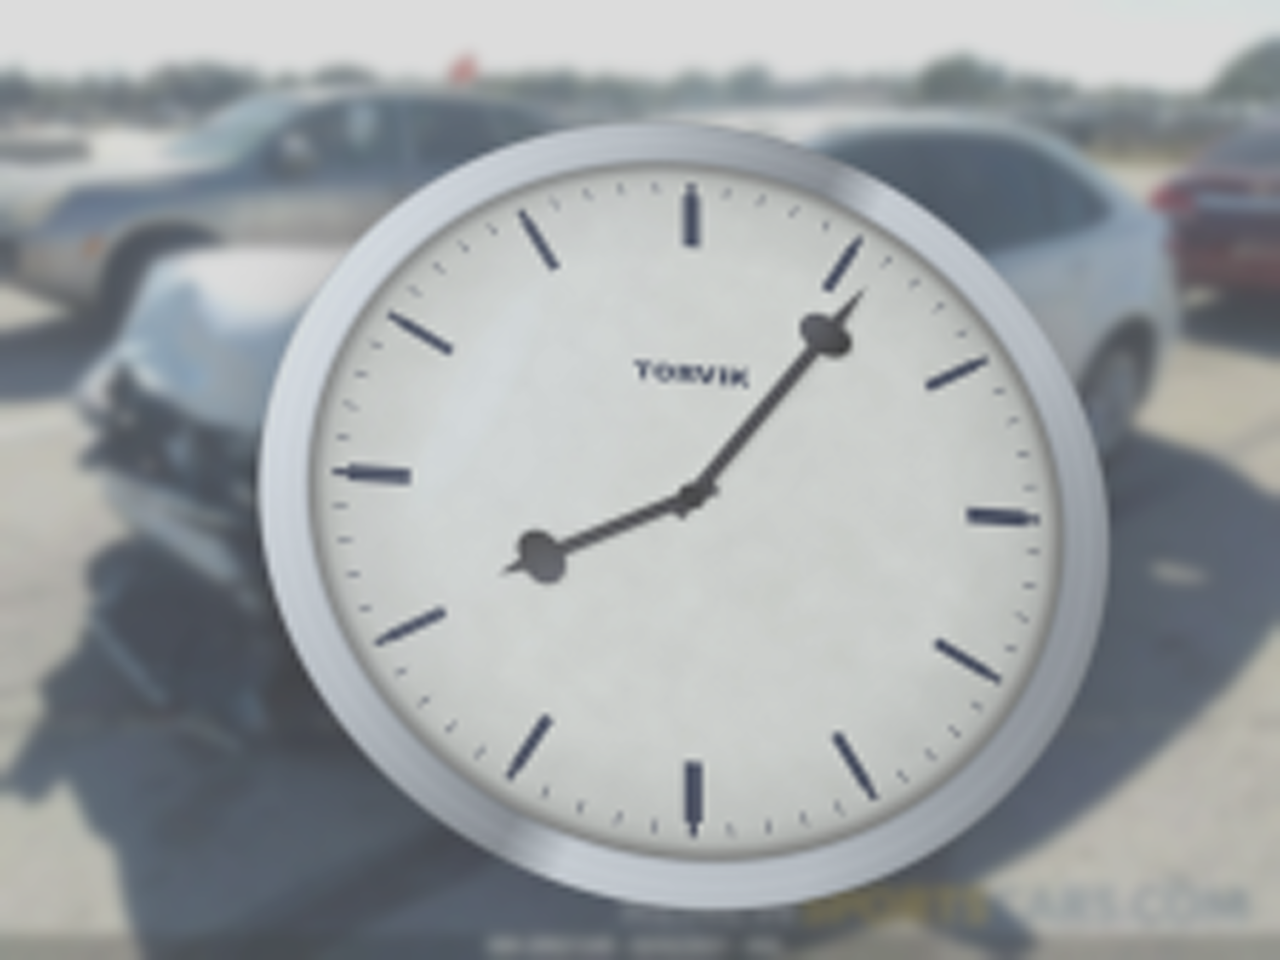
8:06
